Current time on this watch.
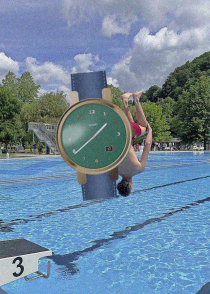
1:39
